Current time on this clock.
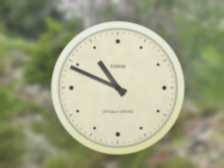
10:49
